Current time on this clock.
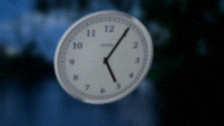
5:05
